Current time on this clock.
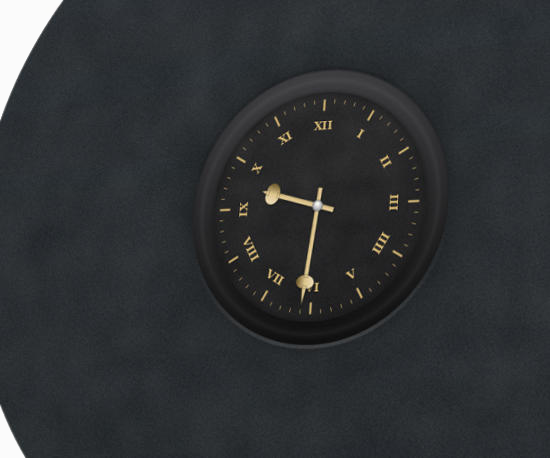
9:31
